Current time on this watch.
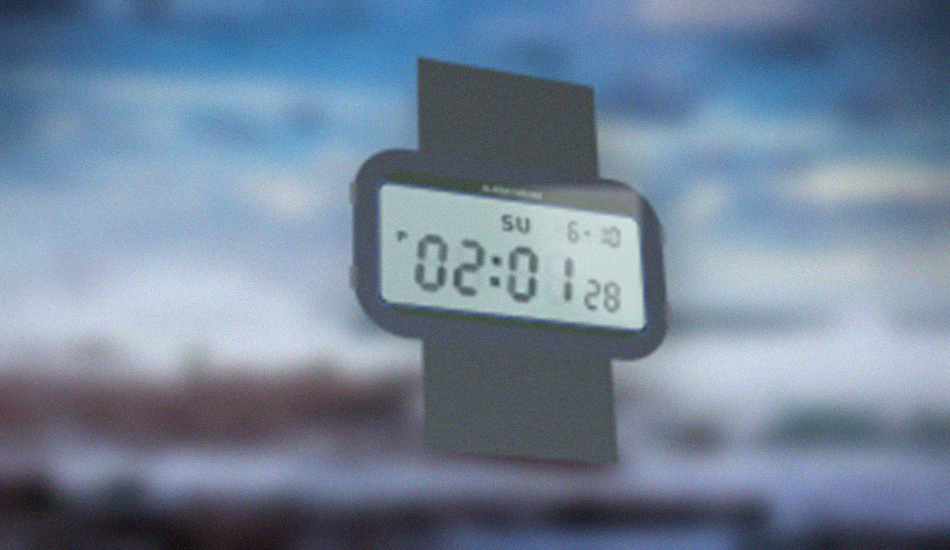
2:01:28
